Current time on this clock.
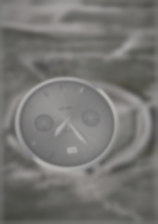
7:25
